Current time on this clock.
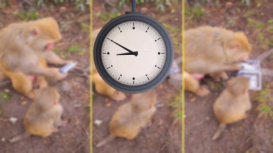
8:50
